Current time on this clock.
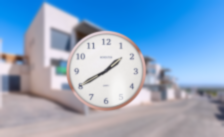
1:40
